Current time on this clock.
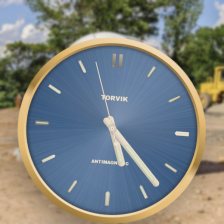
5:22:57
